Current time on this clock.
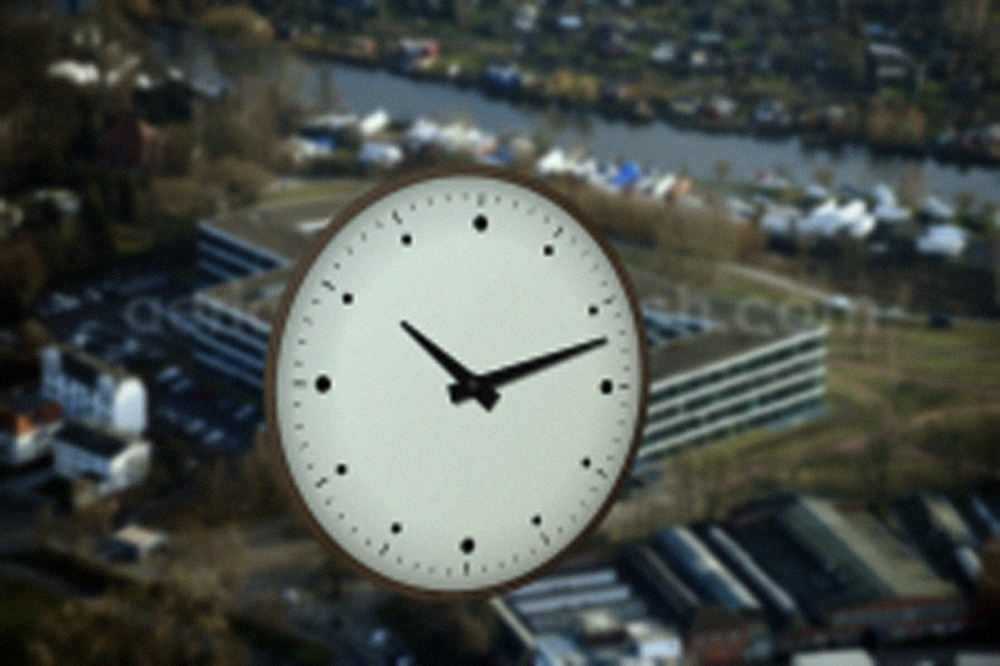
10:12
